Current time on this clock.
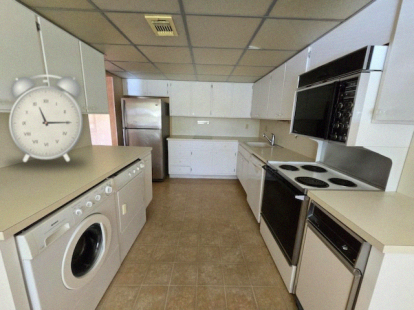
11:15
